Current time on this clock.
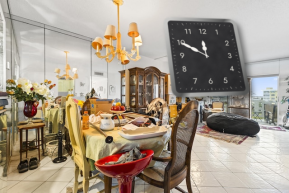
11:50
